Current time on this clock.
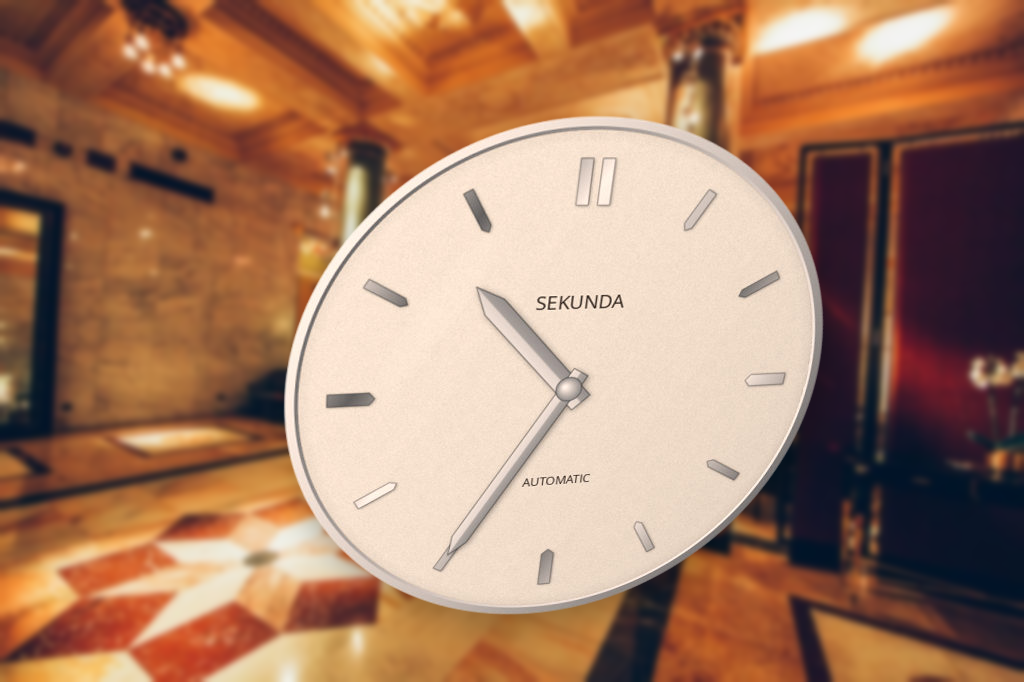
10:35
